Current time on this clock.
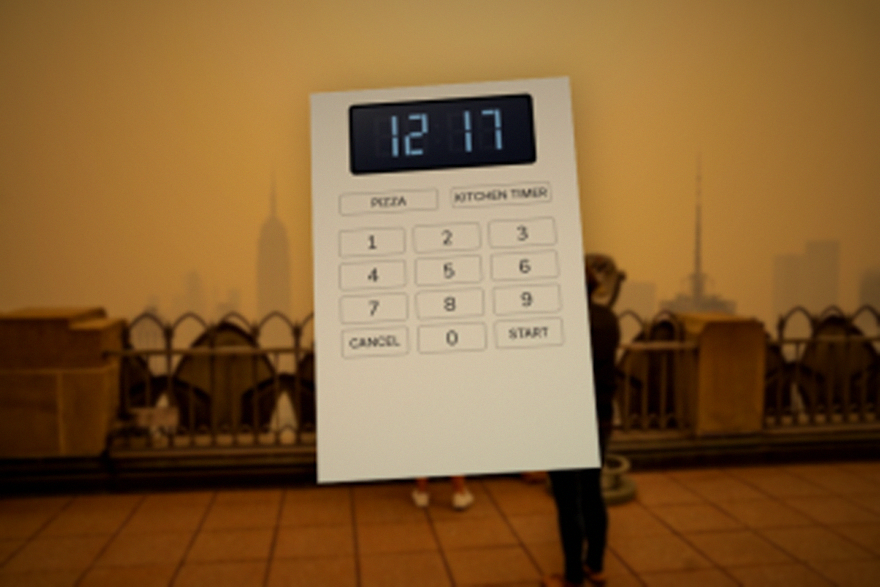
12:17
